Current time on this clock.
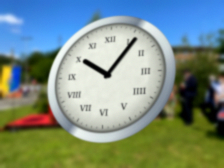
10:06
